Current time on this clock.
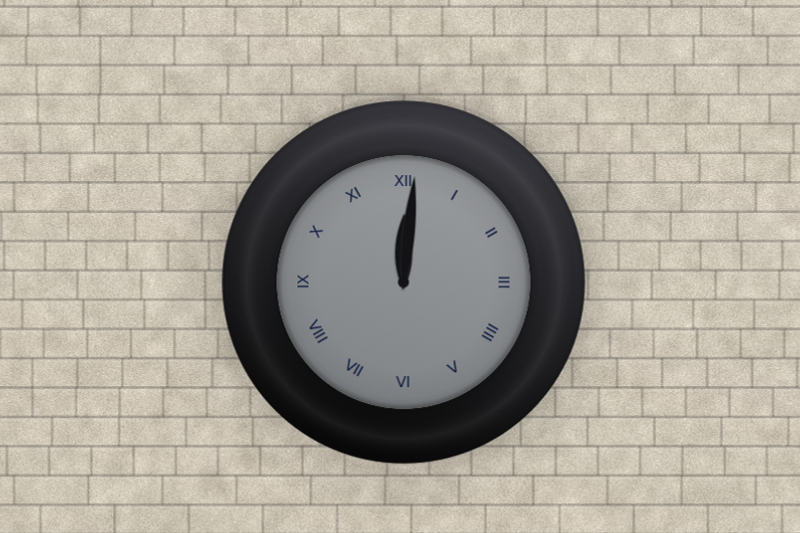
12:01
